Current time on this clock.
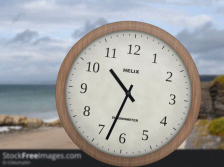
10:33
